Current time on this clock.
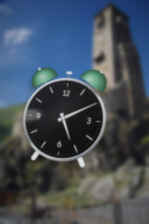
5:10
